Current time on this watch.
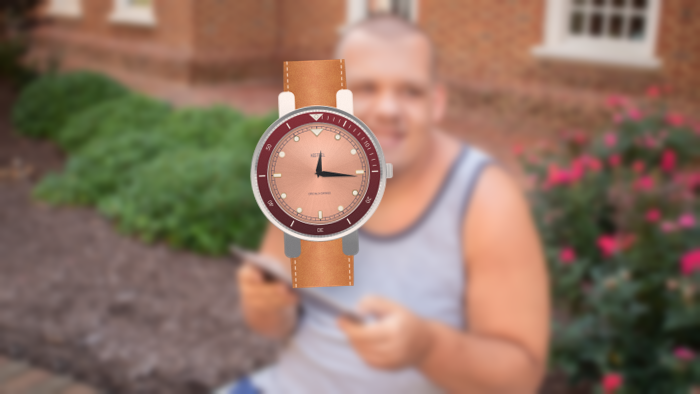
12:16
